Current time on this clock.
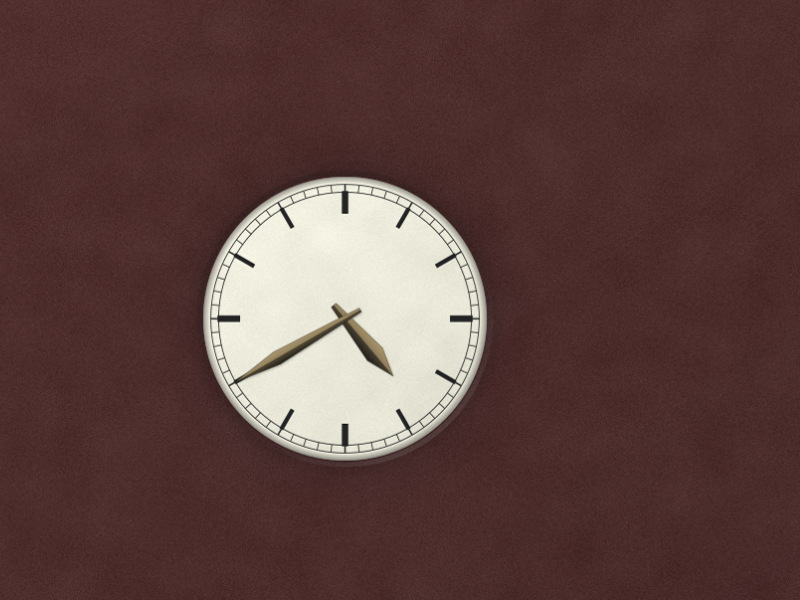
4:40
